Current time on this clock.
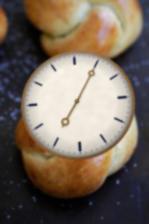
7:05
